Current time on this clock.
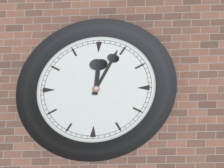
12:04
